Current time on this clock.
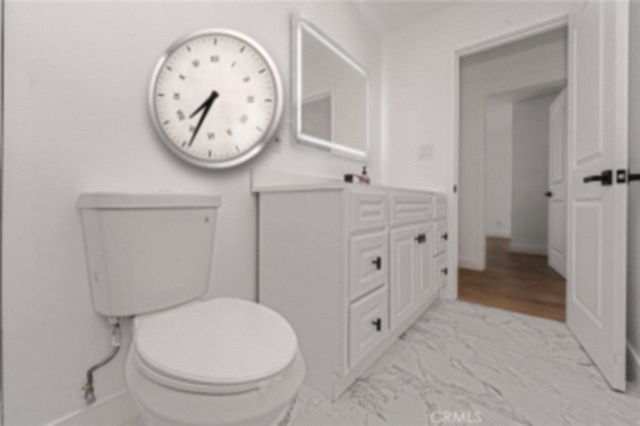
7:34
